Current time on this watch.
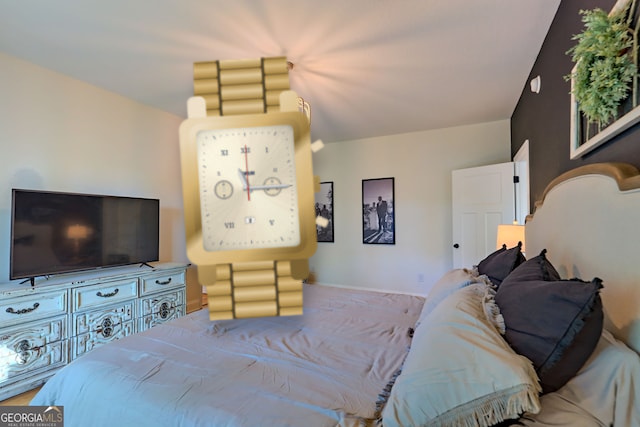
11:15
